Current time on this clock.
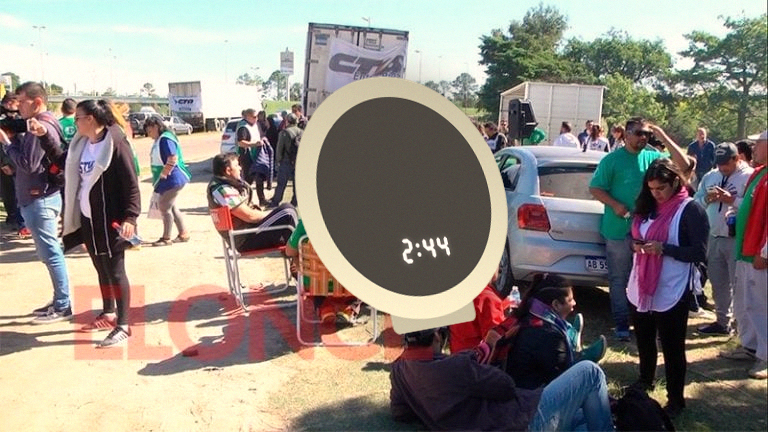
2:44
